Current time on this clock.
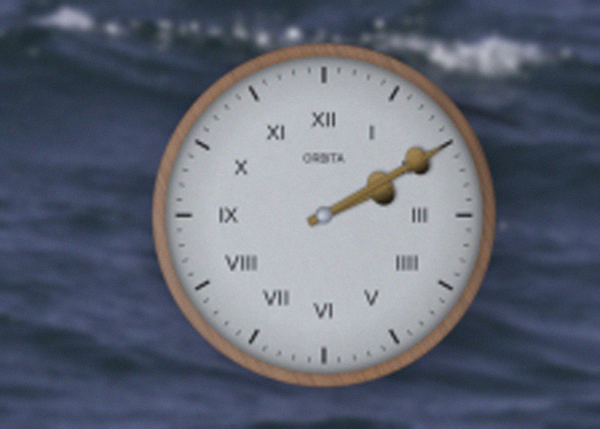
2:10
